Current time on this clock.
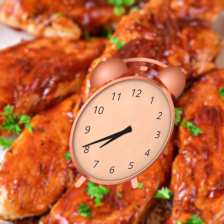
7:41
